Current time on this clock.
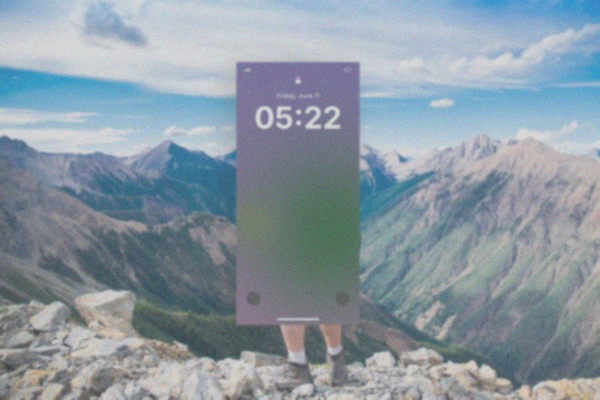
5:22
